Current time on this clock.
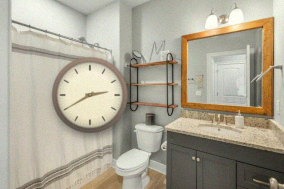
2:40
